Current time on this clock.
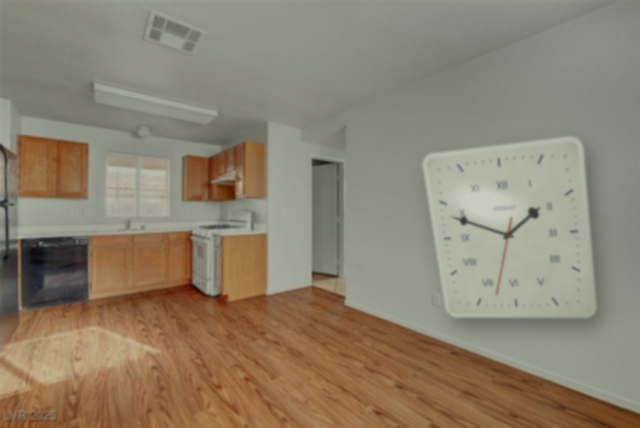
1:48:33
